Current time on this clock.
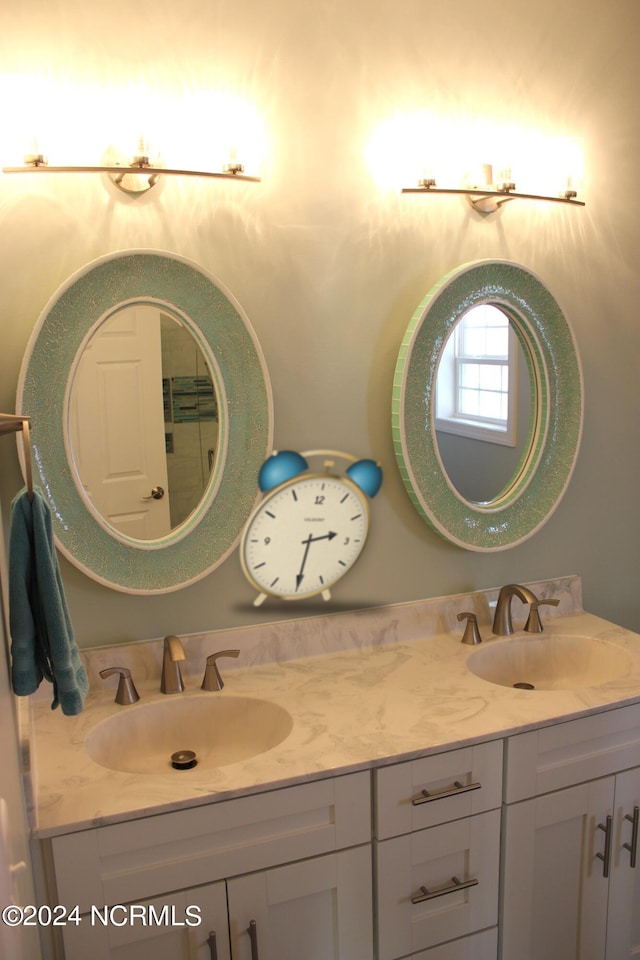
2:30
